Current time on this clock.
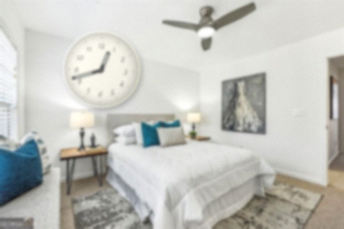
12:42
